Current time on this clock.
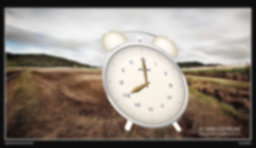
8:00
